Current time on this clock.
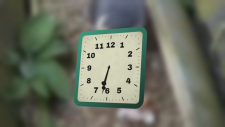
6:32
